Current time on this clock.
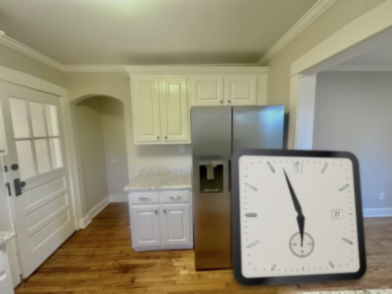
5:57
